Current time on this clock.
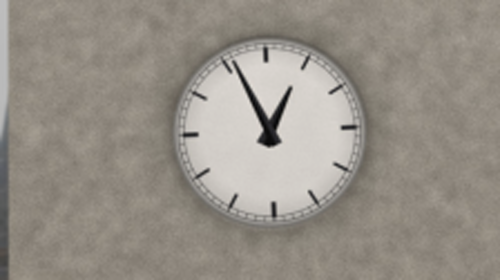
12:56
